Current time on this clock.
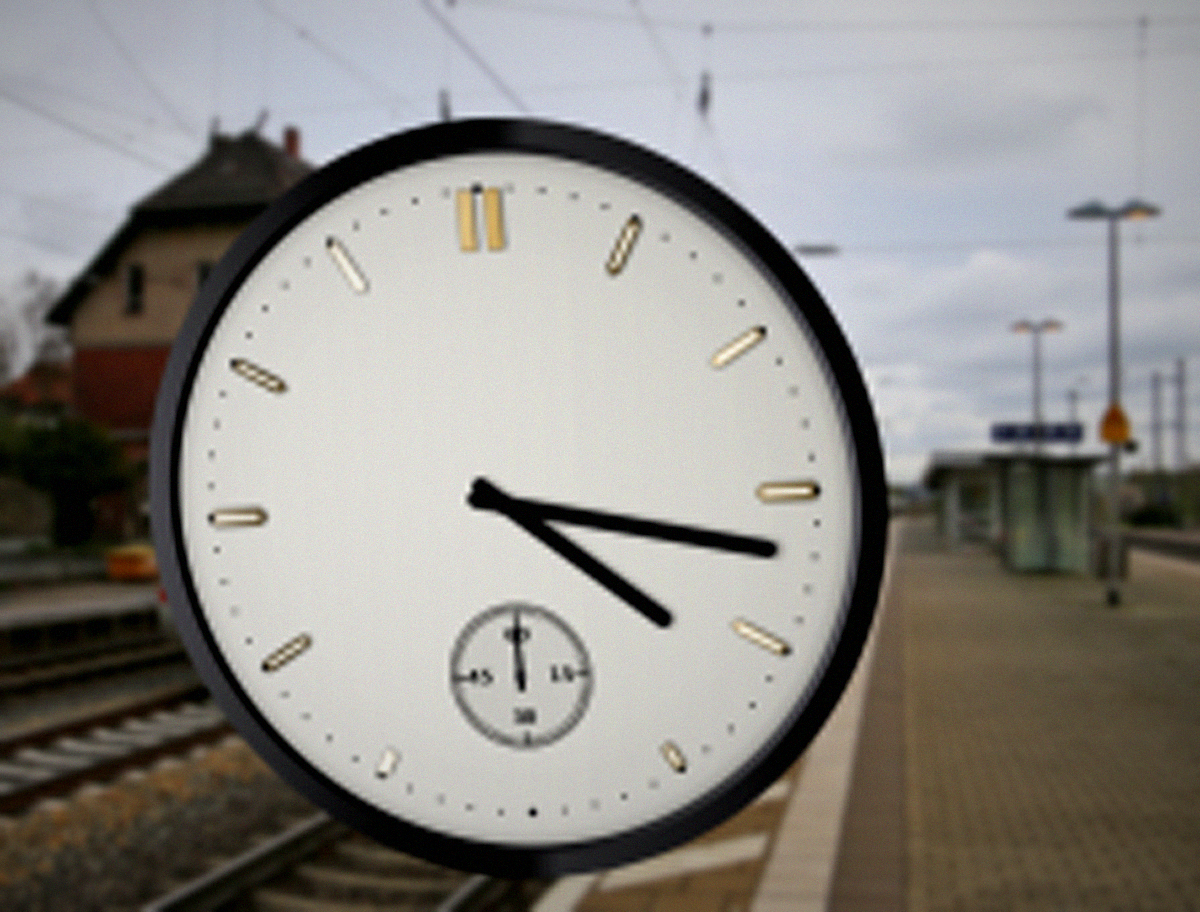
4:17
